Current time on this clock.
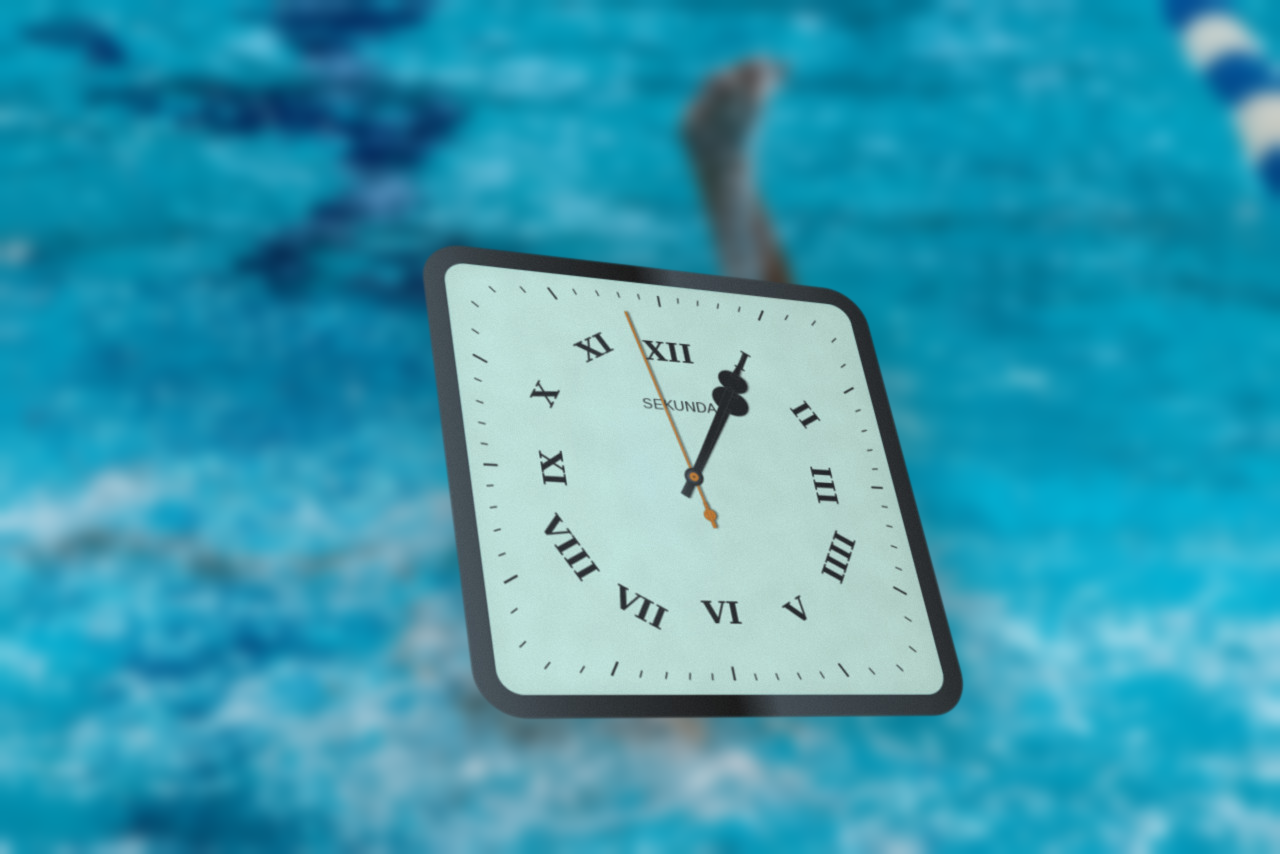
1:04:58
